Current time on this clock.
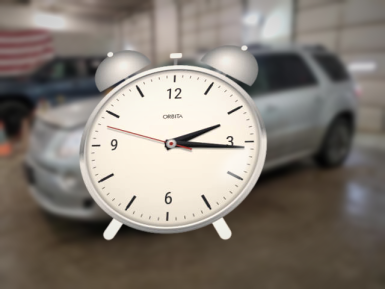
2:15:48
